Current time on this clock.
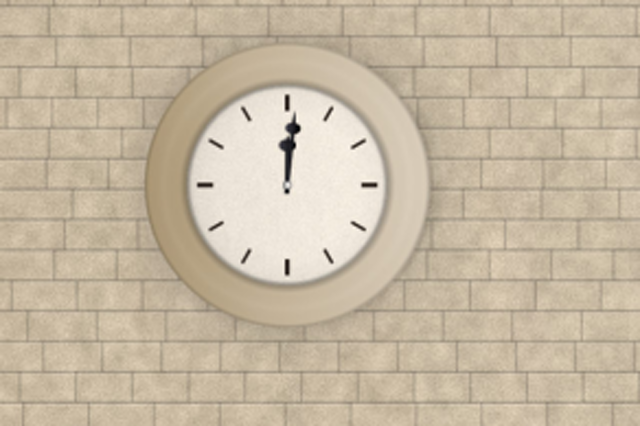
12:01
